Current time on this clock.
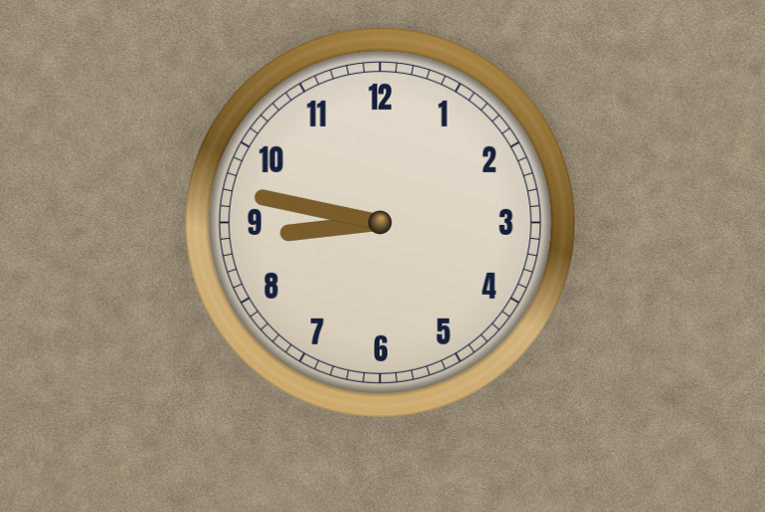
8:47
